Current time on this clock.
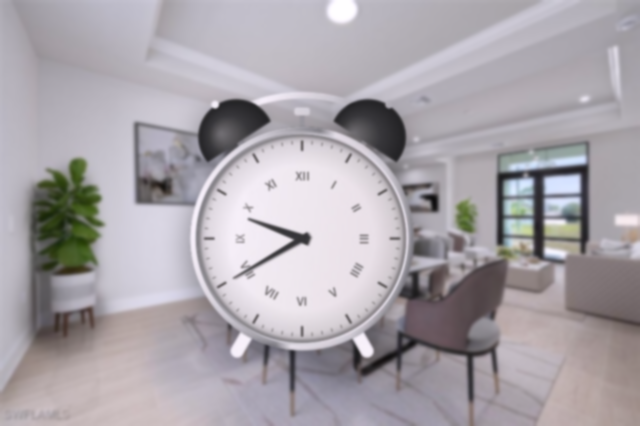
9:40
